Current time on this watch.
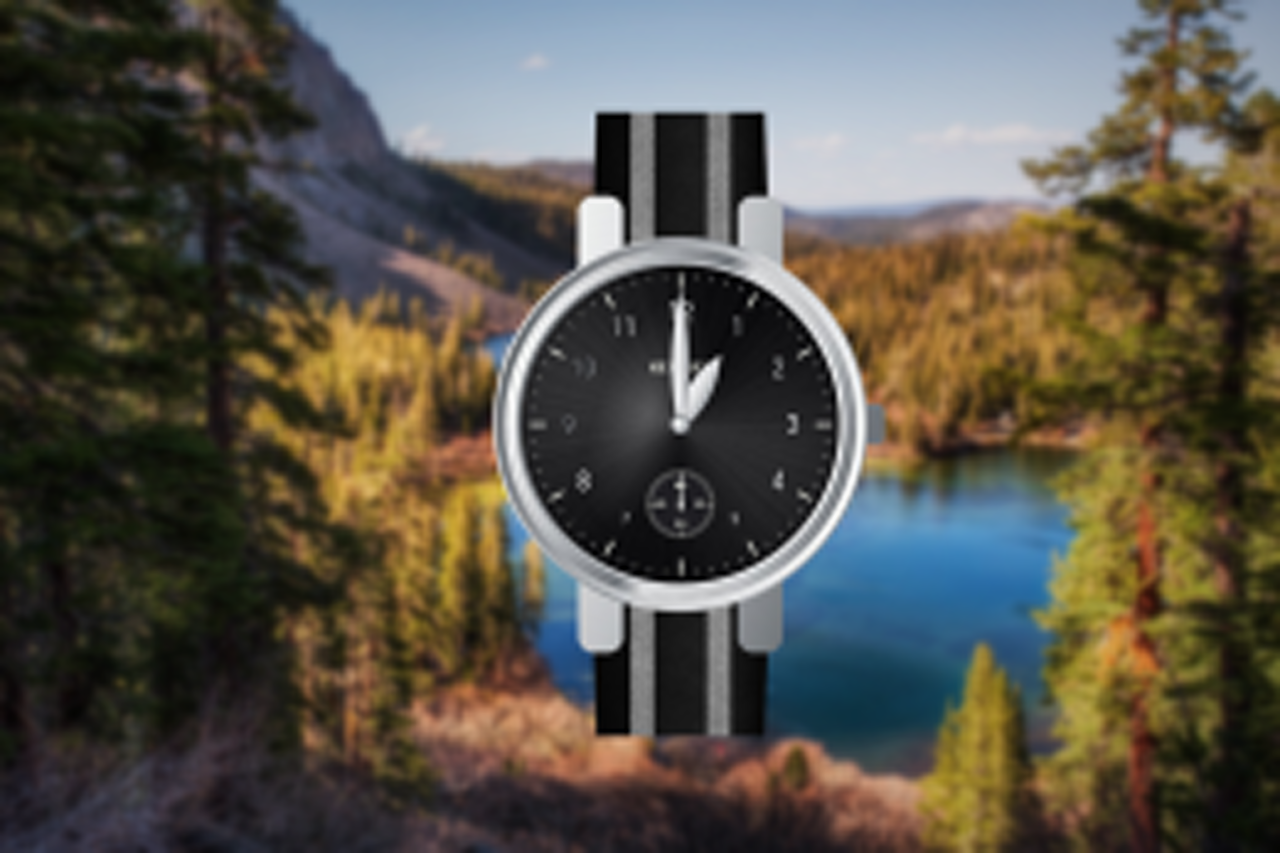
1:00
